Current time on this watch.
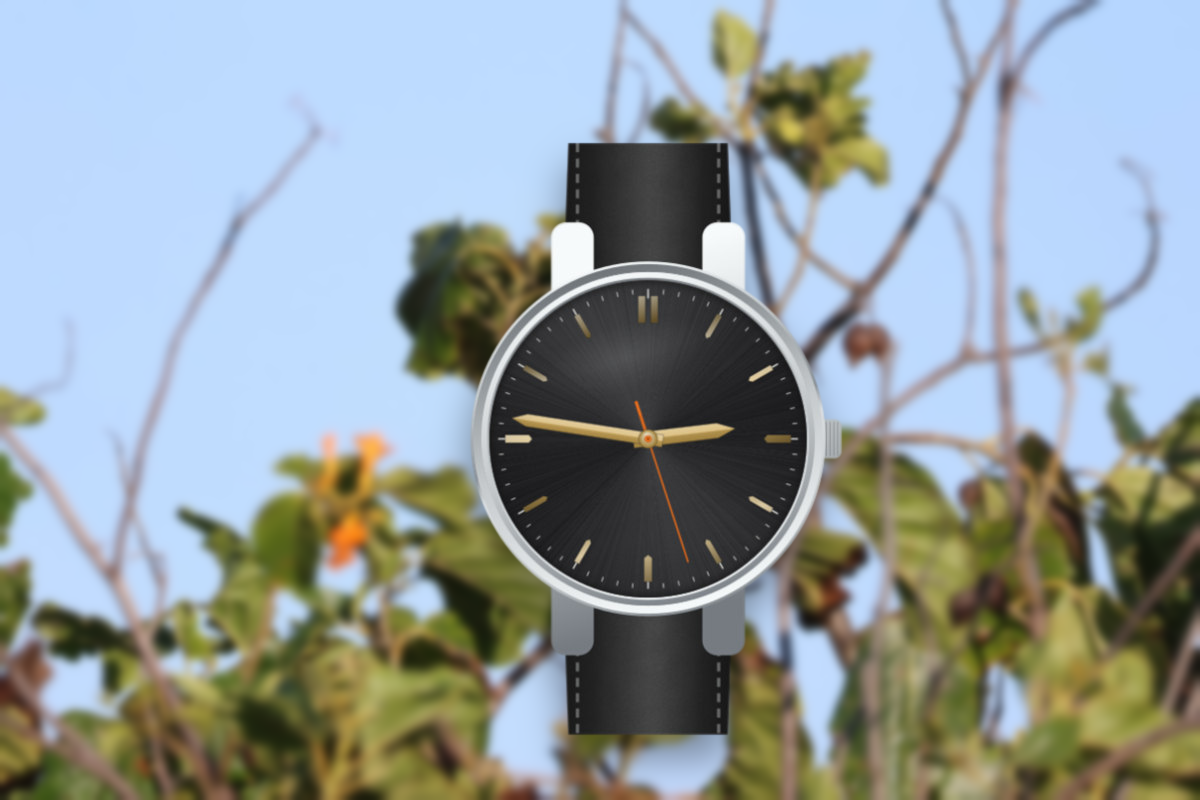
2:46:27
